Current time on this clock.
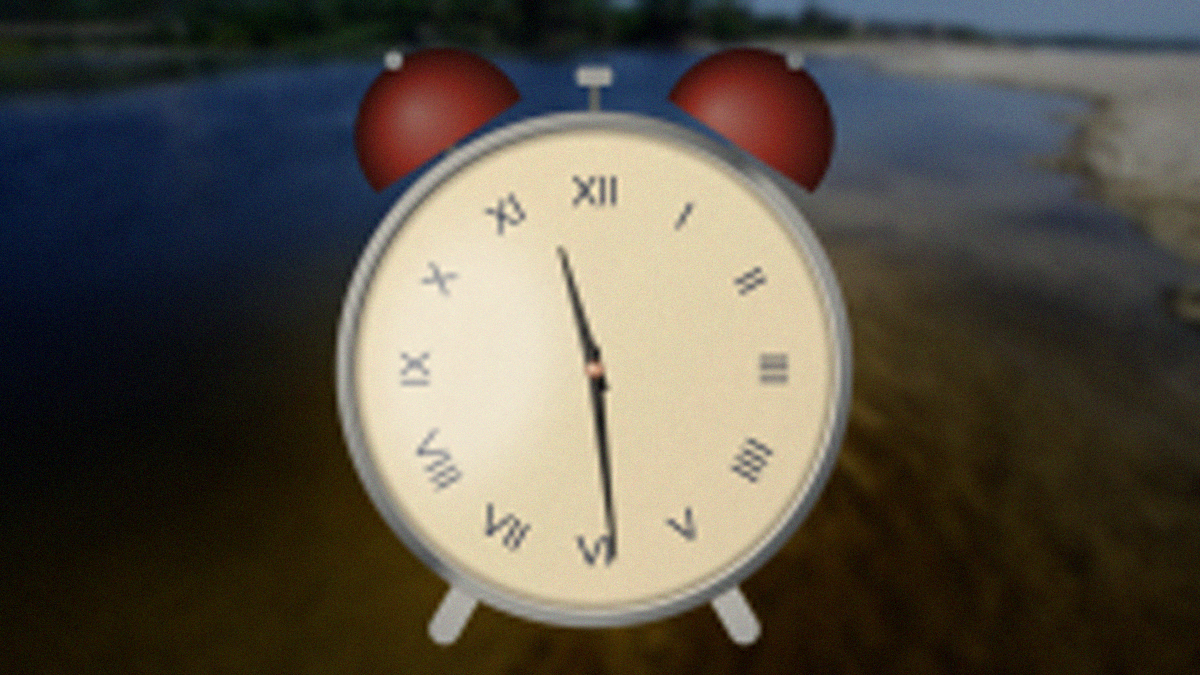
11:29
